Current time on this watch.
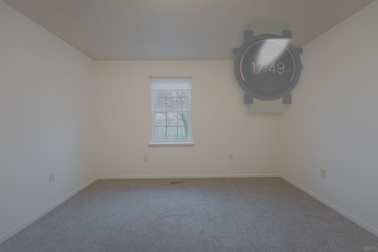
17:49
